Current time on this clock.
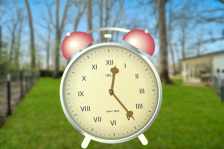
12:24
